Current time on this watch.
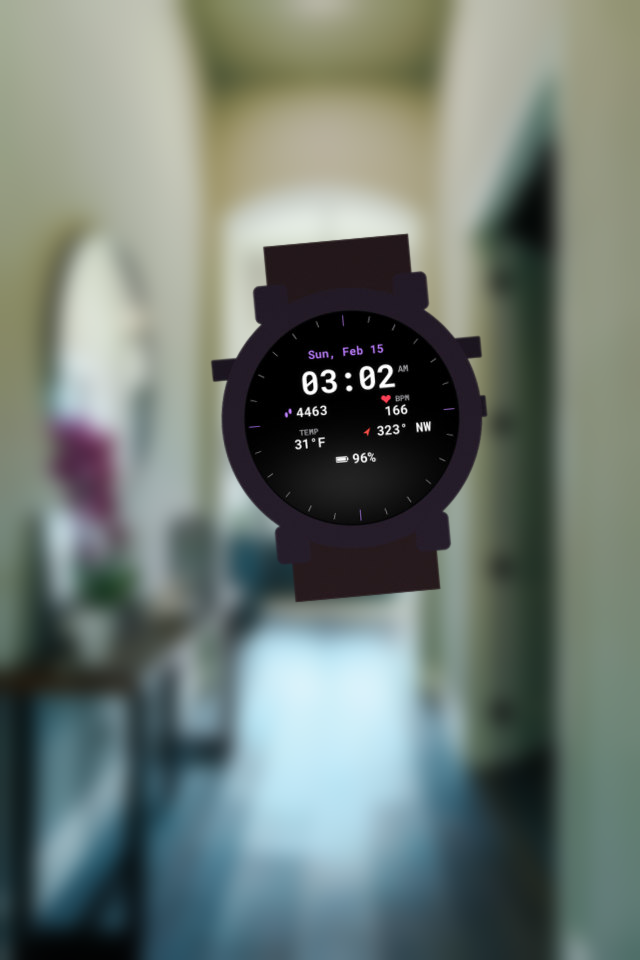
3:02
